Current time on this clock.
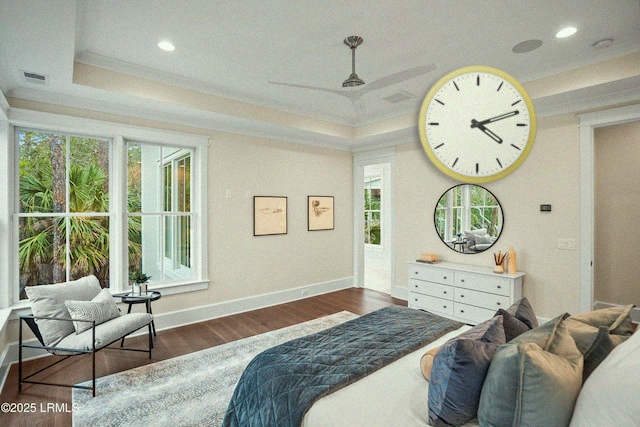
4:12
